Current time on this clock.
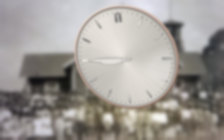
8:45
